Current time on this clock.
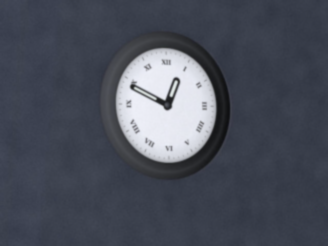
12:49
